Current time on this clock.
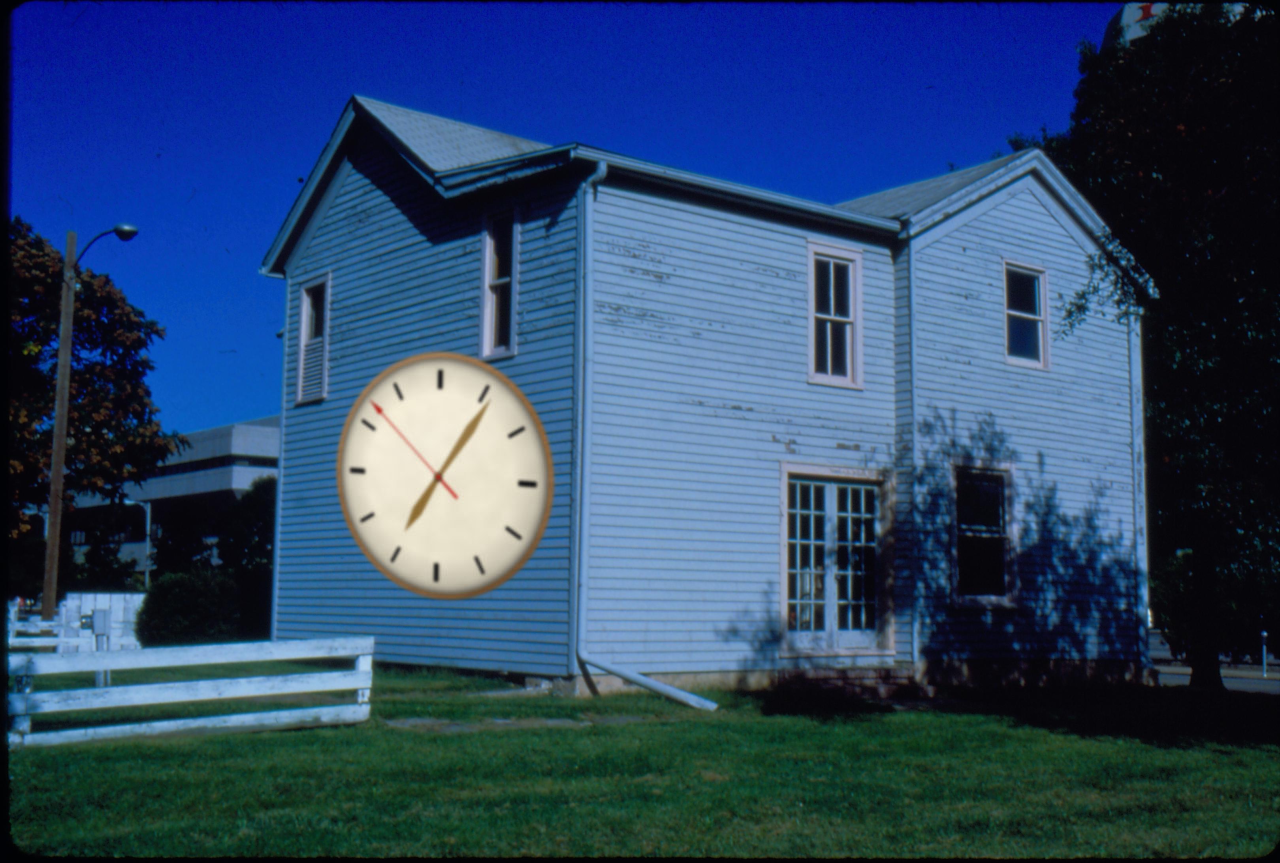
7:05:52
